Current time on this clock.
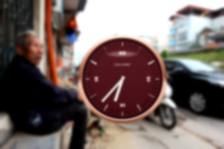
6:37
